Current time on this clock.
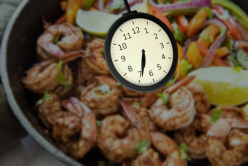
6:34
